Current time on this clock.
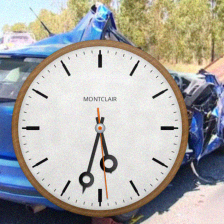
5:32:29
